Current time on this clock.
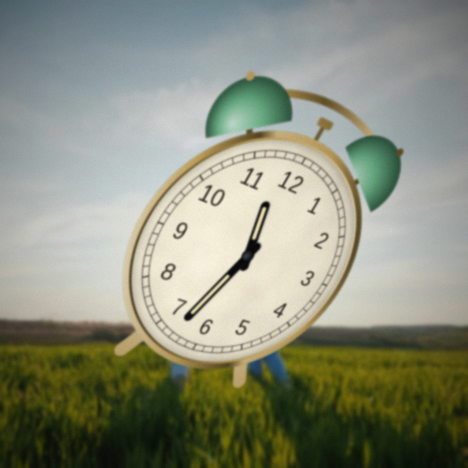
11:33
